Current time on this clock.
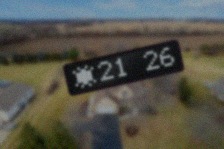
21:26
